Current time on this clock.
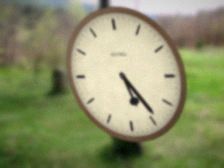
5:24
